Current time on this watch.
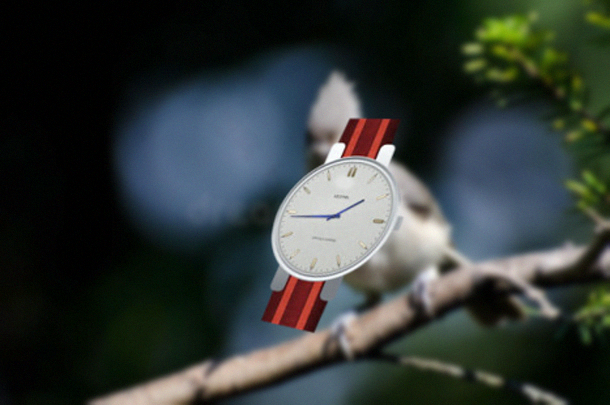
1:44
